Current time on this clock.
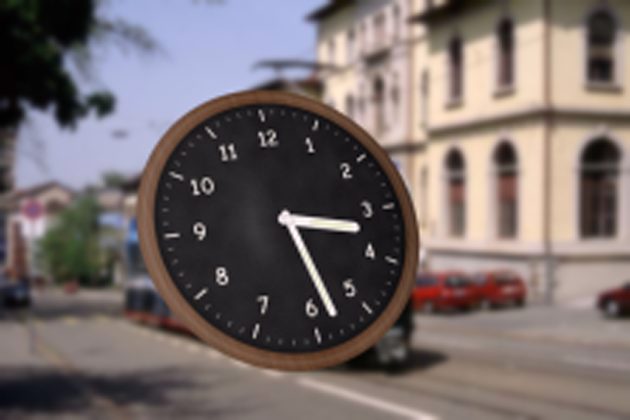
3:28
